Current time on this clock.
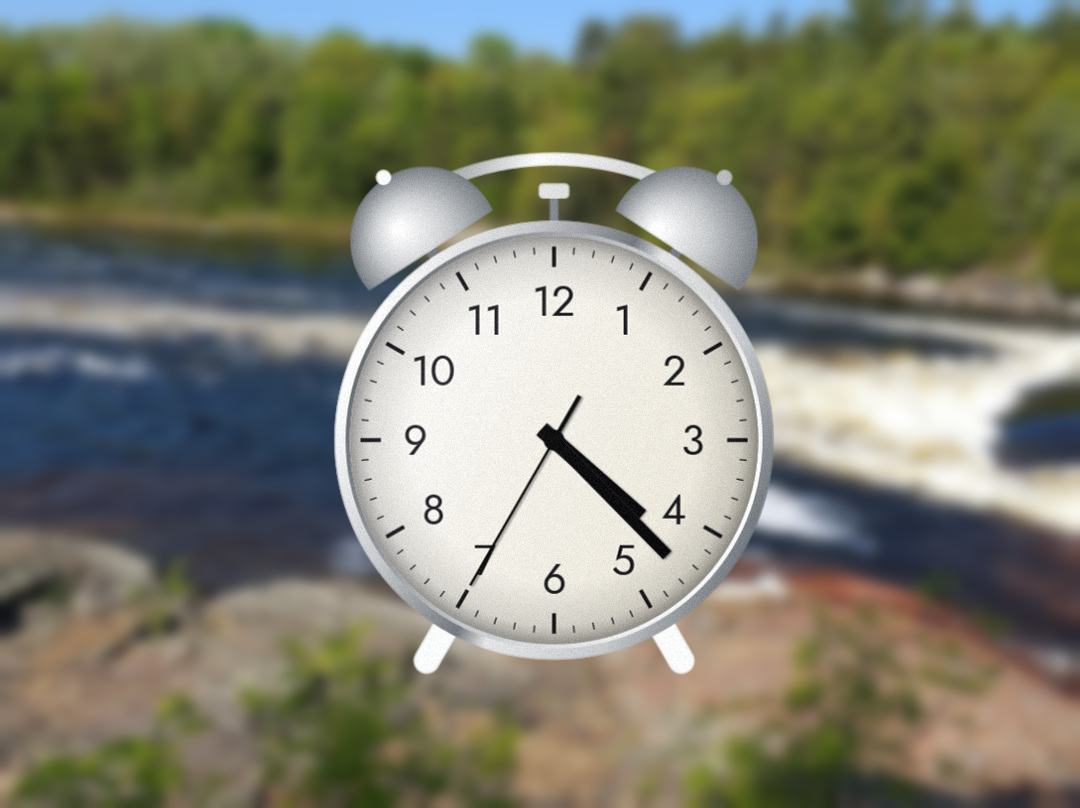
4:22:35
